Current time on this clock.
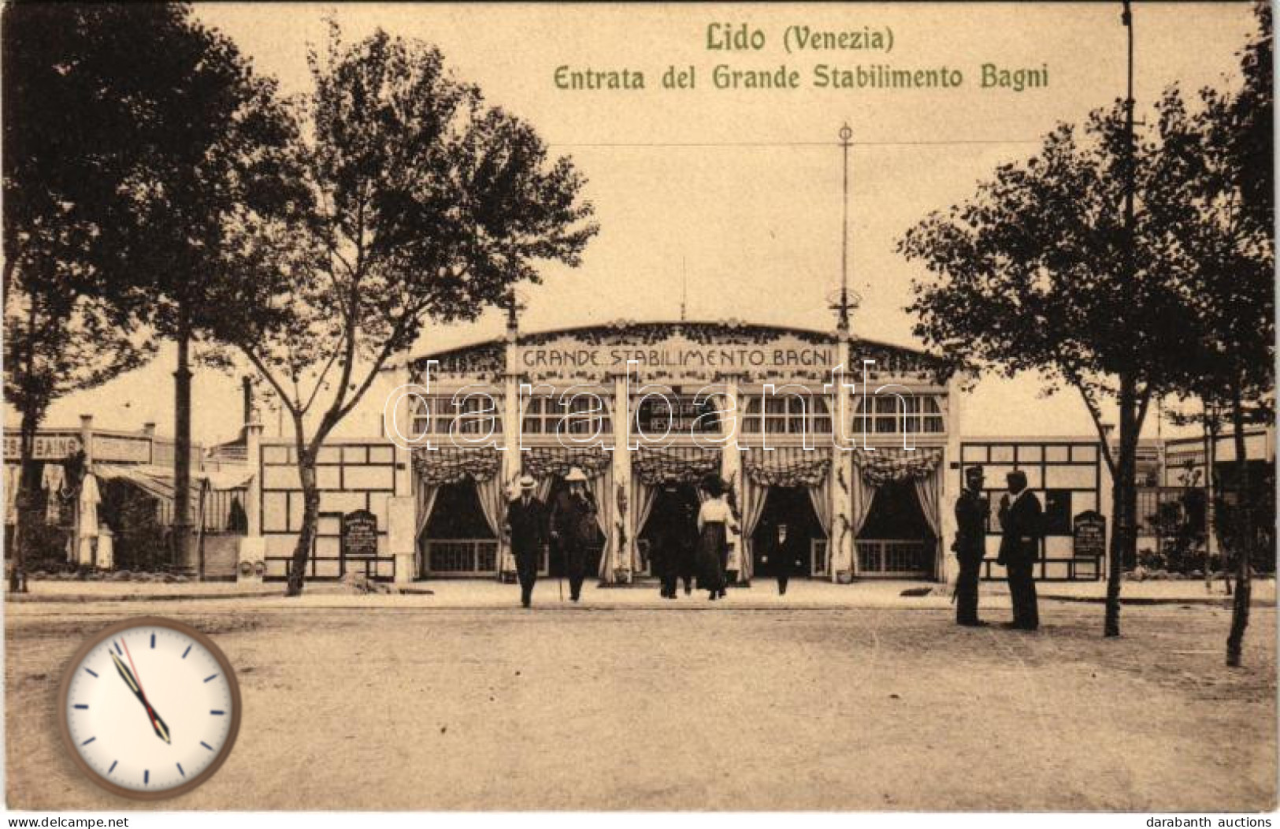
4:53:56
